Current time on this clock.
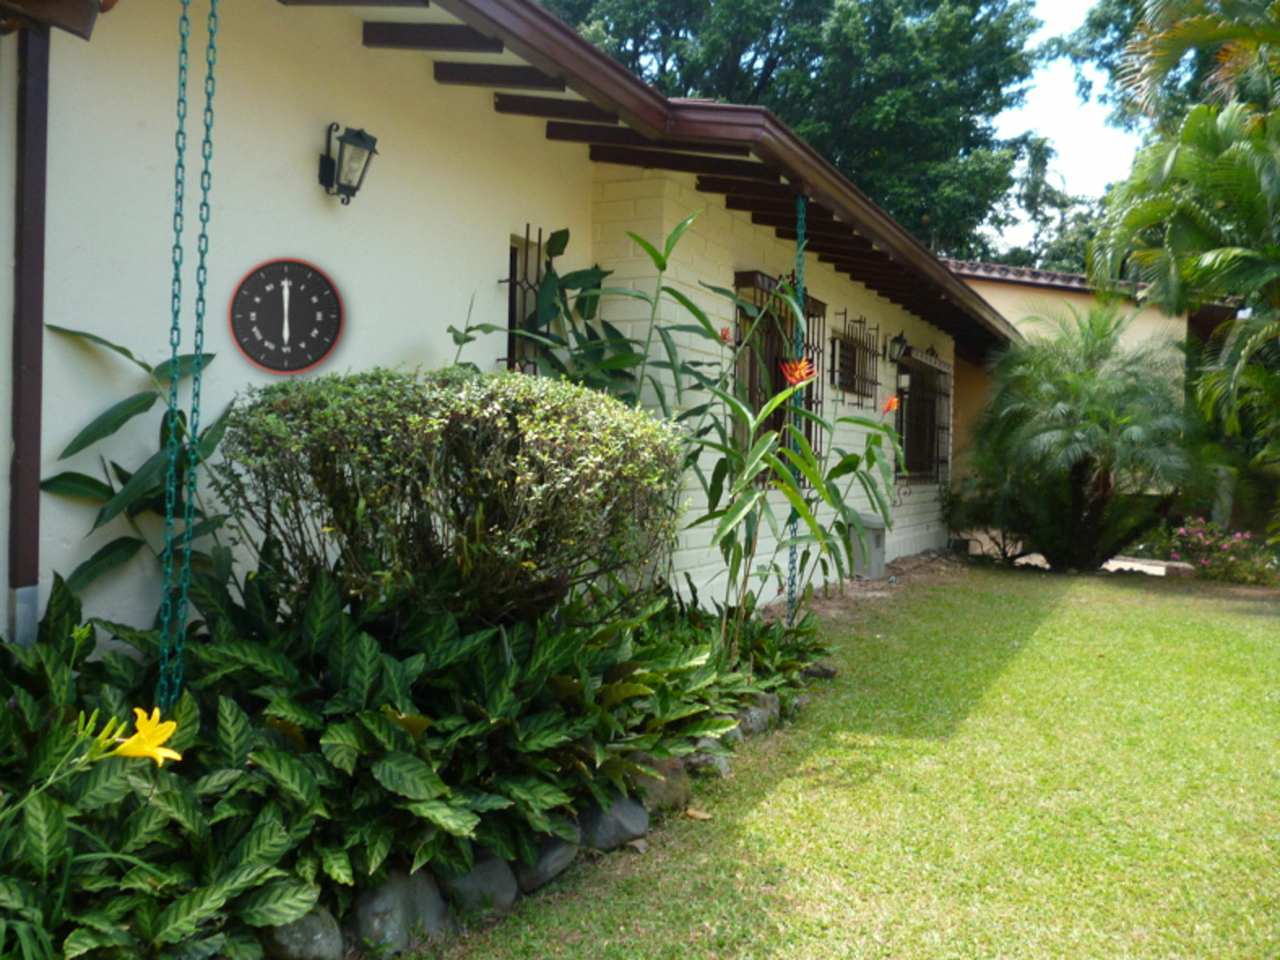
6:00
